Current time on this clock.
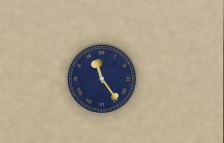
11:24
